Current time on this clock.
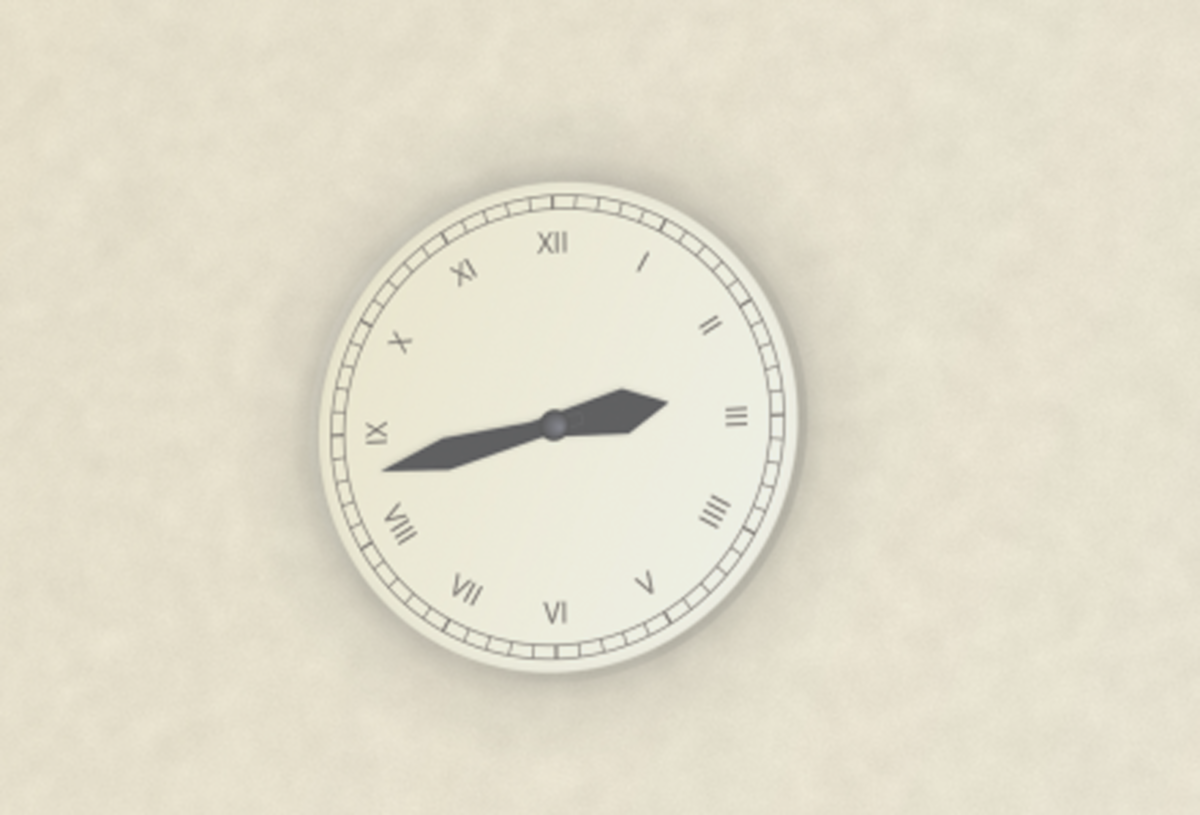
2:43
